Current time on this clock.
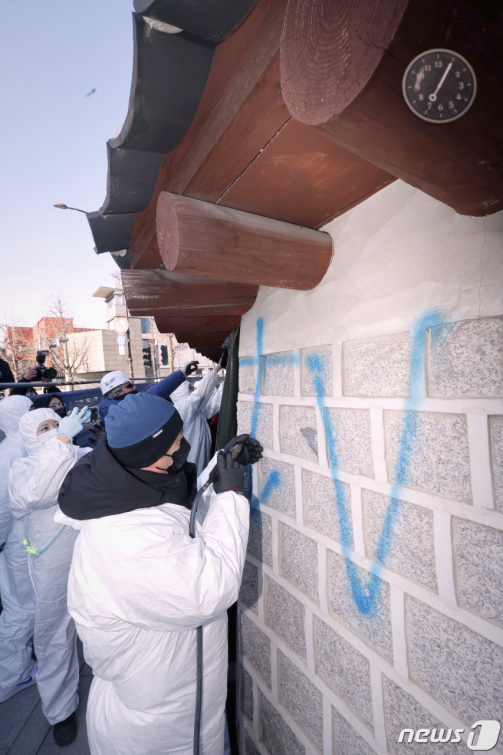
7:05
